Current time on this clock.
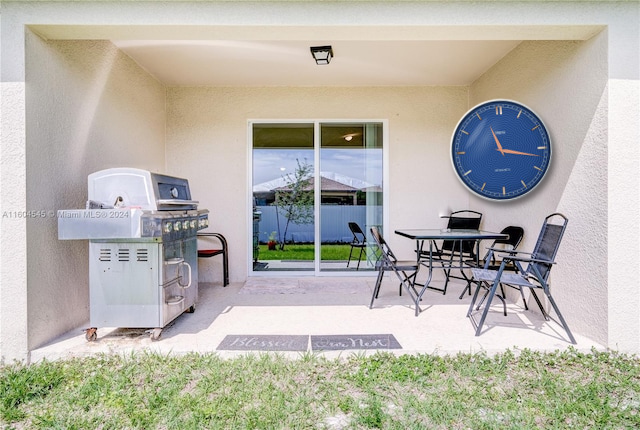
11:17
